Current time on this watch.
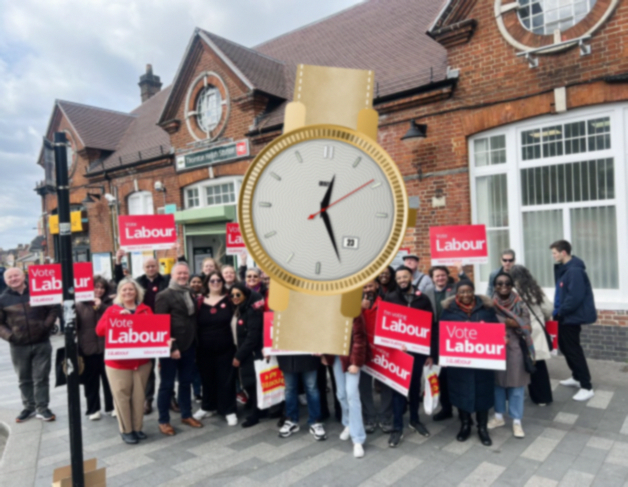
12:26:09
